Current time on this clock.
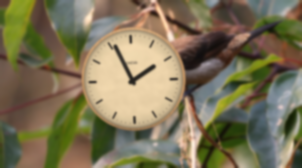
1:56
